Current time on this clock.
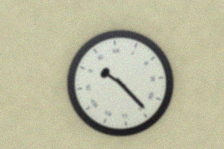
10:24
